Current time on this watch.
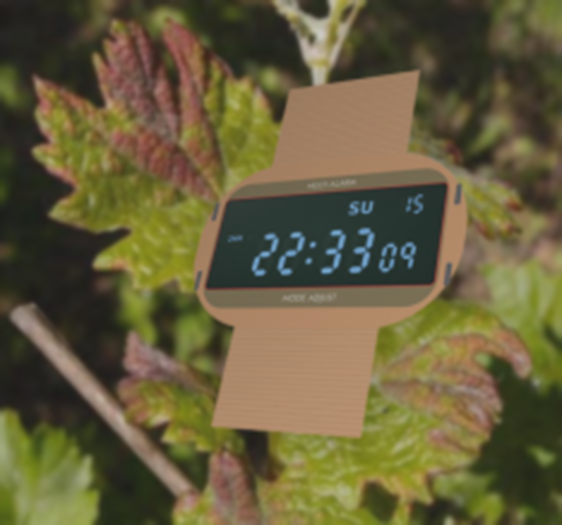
22:33:09
